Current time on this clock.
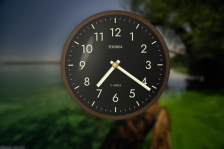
7:21
